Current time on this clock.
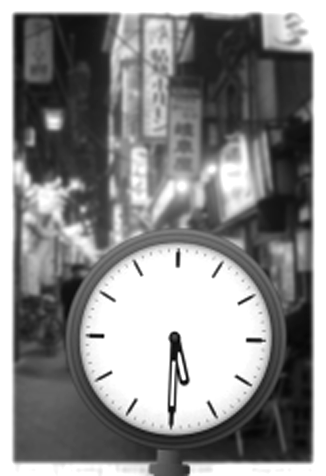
5:30
